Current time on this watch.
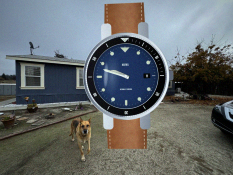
9:48
